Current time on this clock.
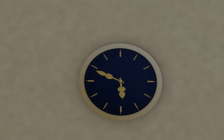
5:49
